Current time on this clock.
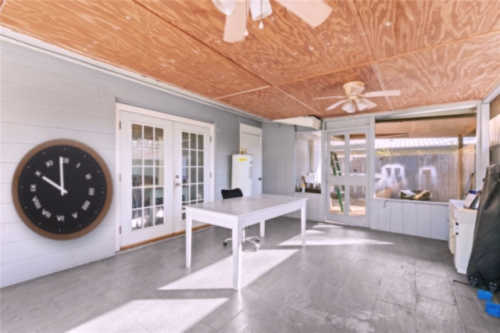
9:59
